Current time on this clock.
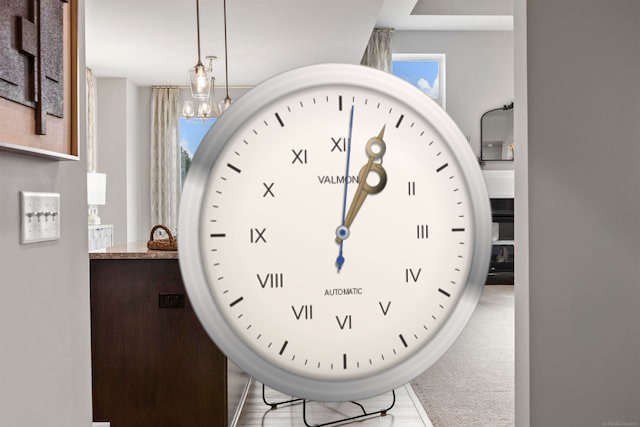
1:04:01
